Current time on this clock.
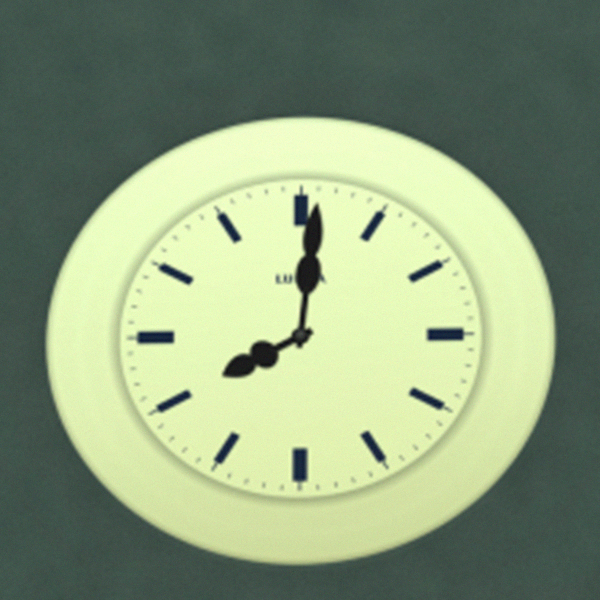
8:01
